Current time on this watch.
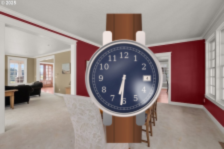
6:31
